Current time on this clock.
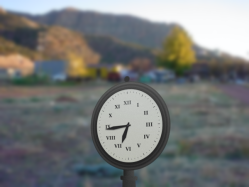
6:44
